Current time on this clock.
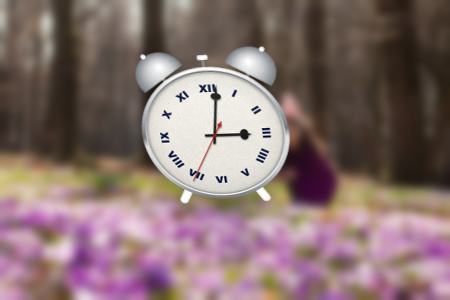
3:01:35
